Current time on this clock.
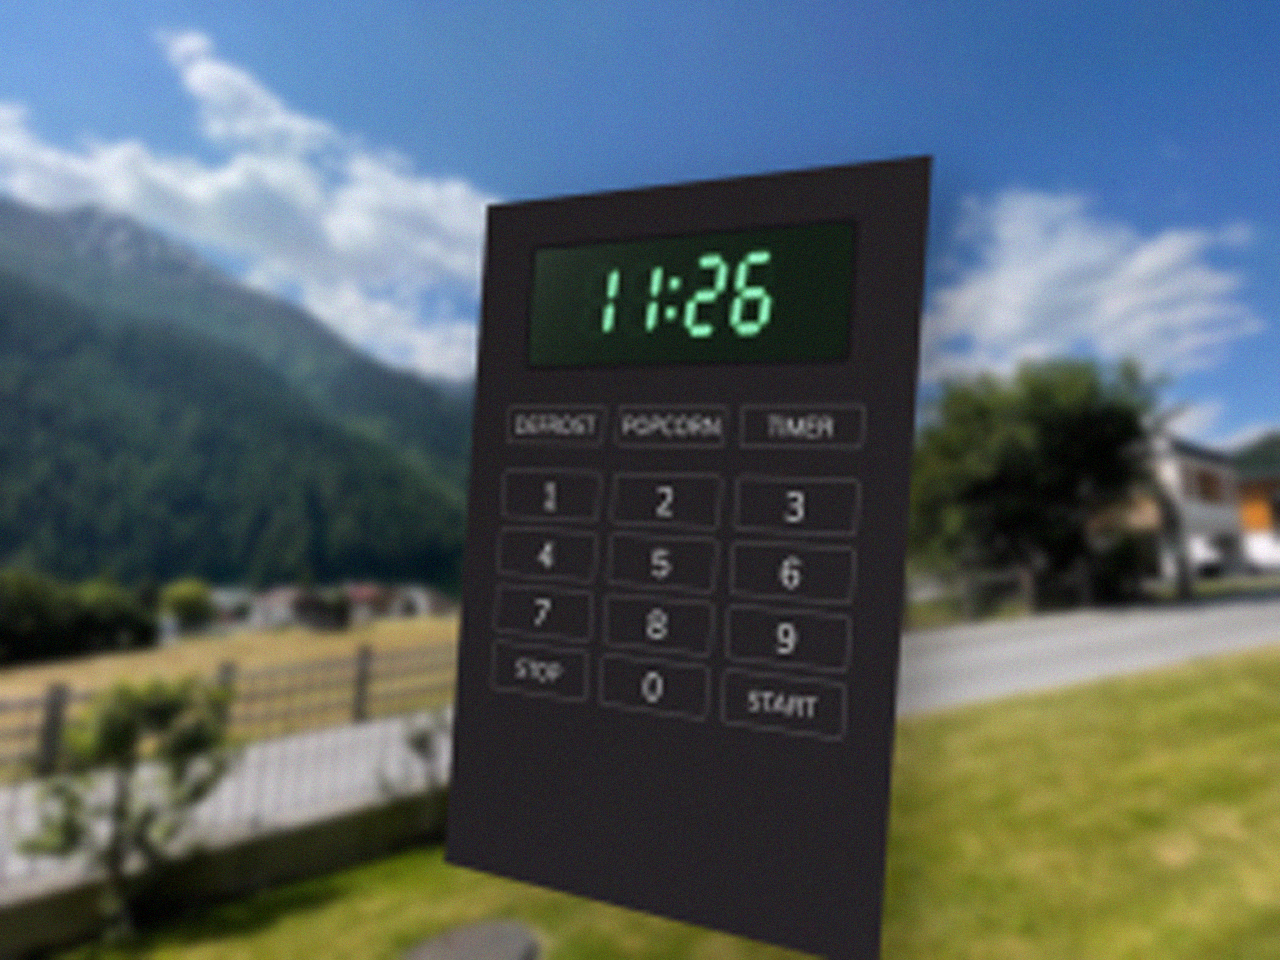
11:26
